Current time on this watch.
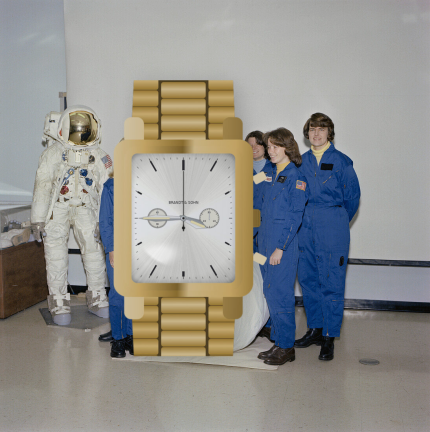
3:45
